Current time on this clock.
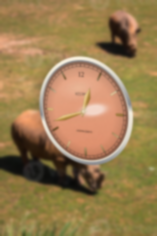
12:42
